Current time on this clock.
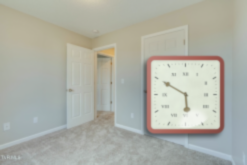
5:50
